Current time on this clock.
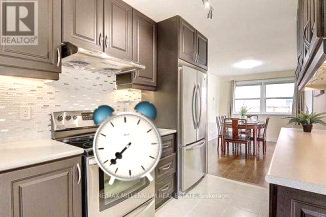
7:38
